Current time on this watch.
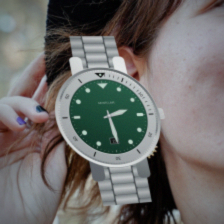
2:29
